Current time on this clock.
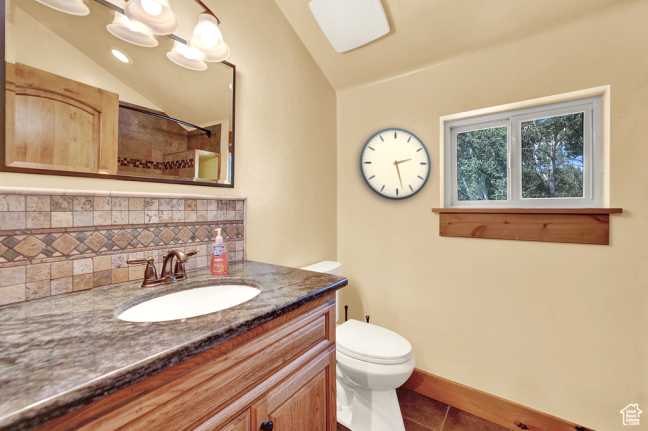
2:28
